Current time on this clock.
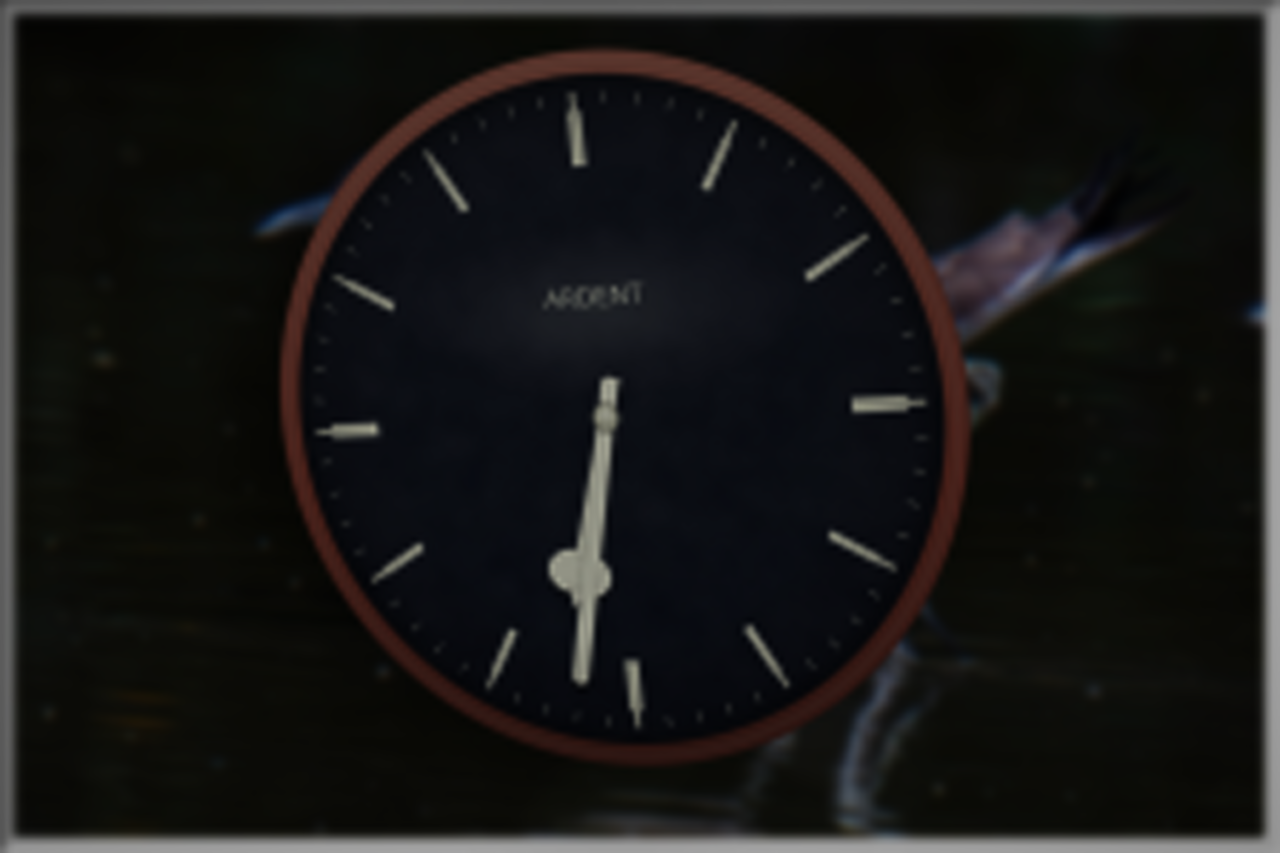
6:32
